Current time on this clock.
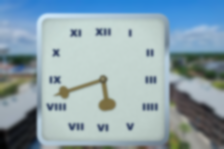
5:42
